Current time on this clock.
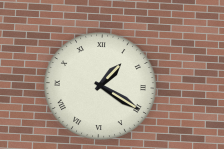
1:20
